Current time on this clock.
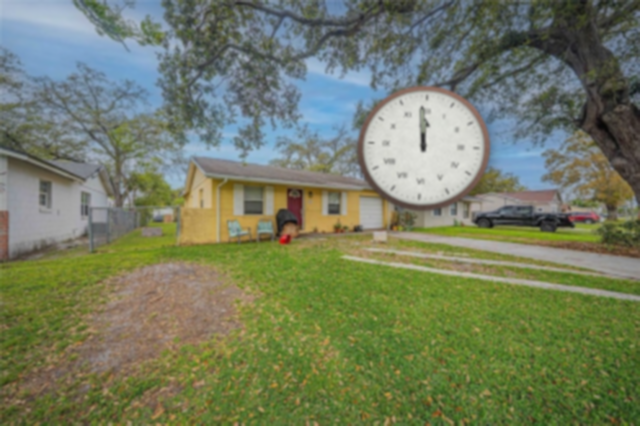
11:59
